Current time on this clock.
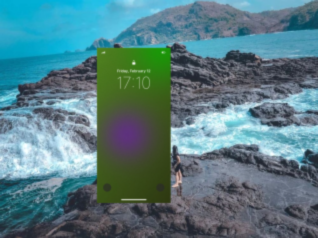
17:10
